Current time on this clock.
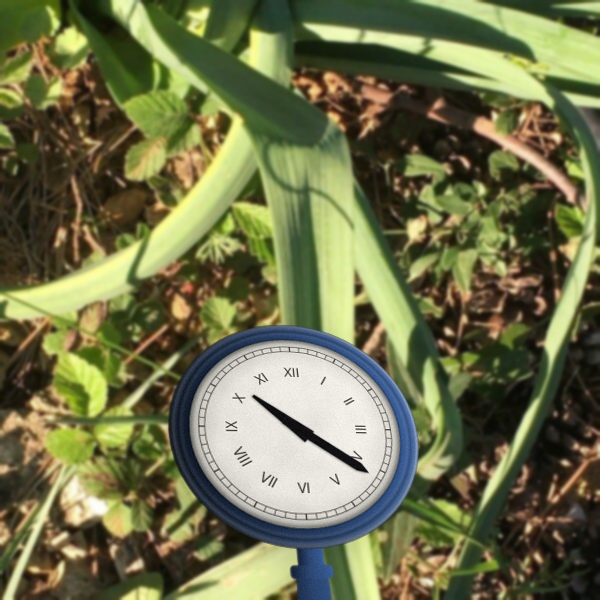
10:21
